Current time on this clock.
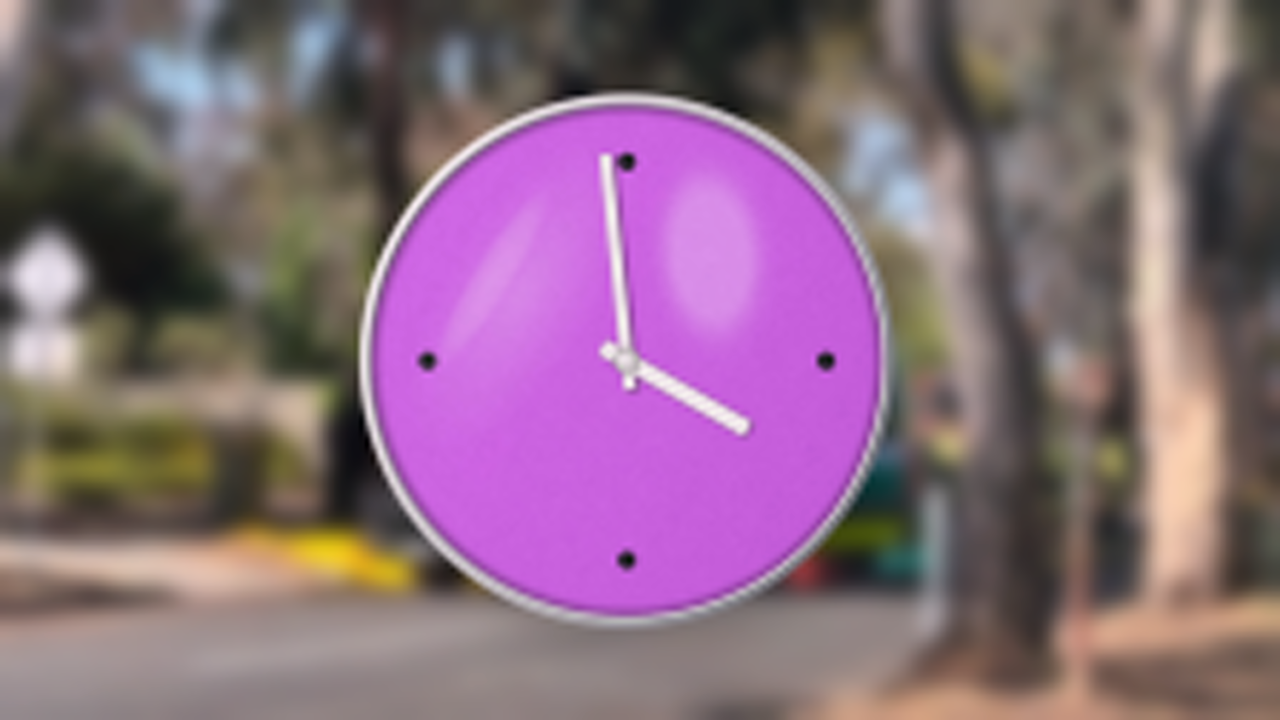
3:59
